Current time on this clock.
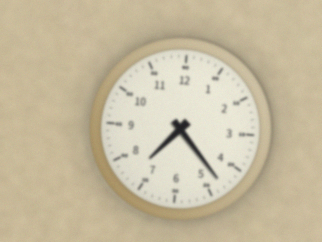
7:23
